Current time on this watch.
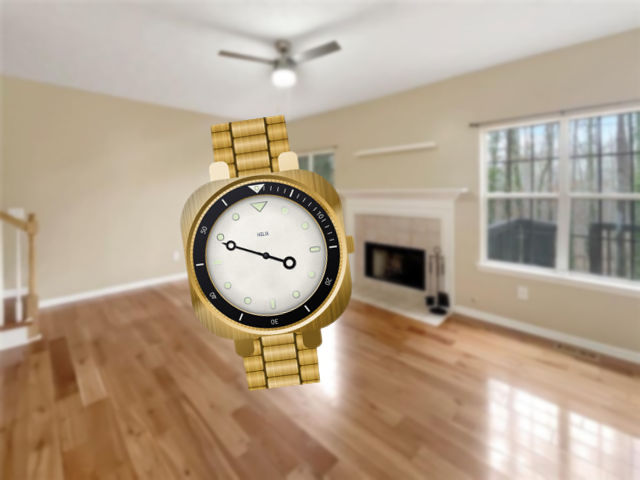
3:49
